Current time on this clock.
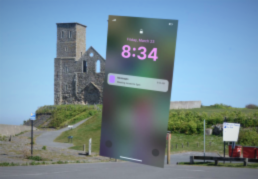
8:34
